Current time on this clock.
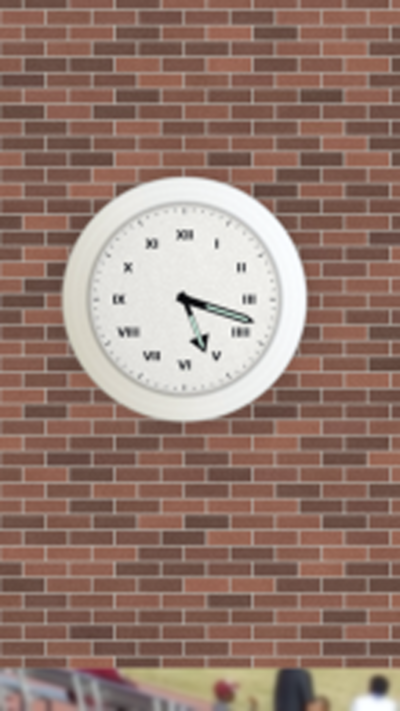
5:18
